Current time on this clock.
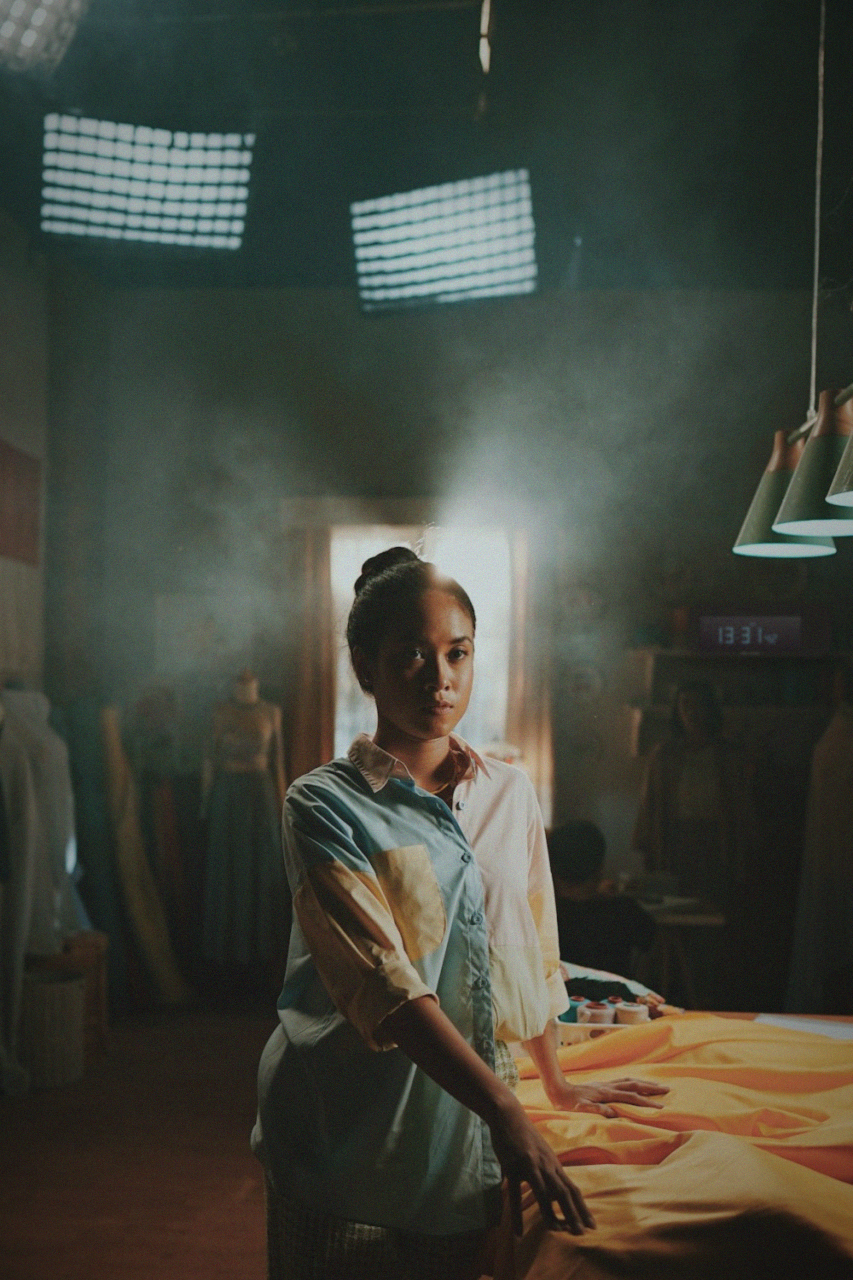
13:31
